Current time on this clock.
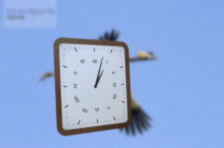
1:03
